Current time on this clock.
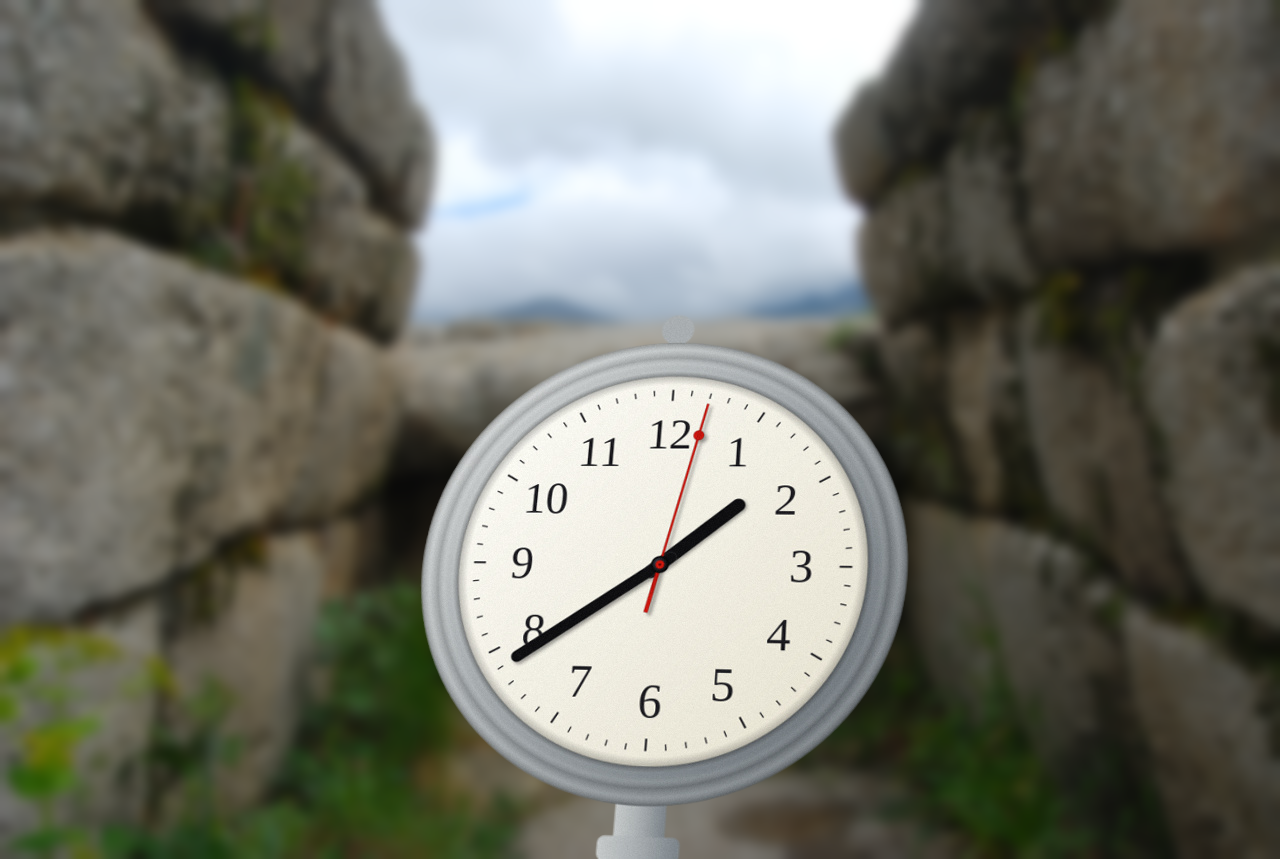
1:39:02
